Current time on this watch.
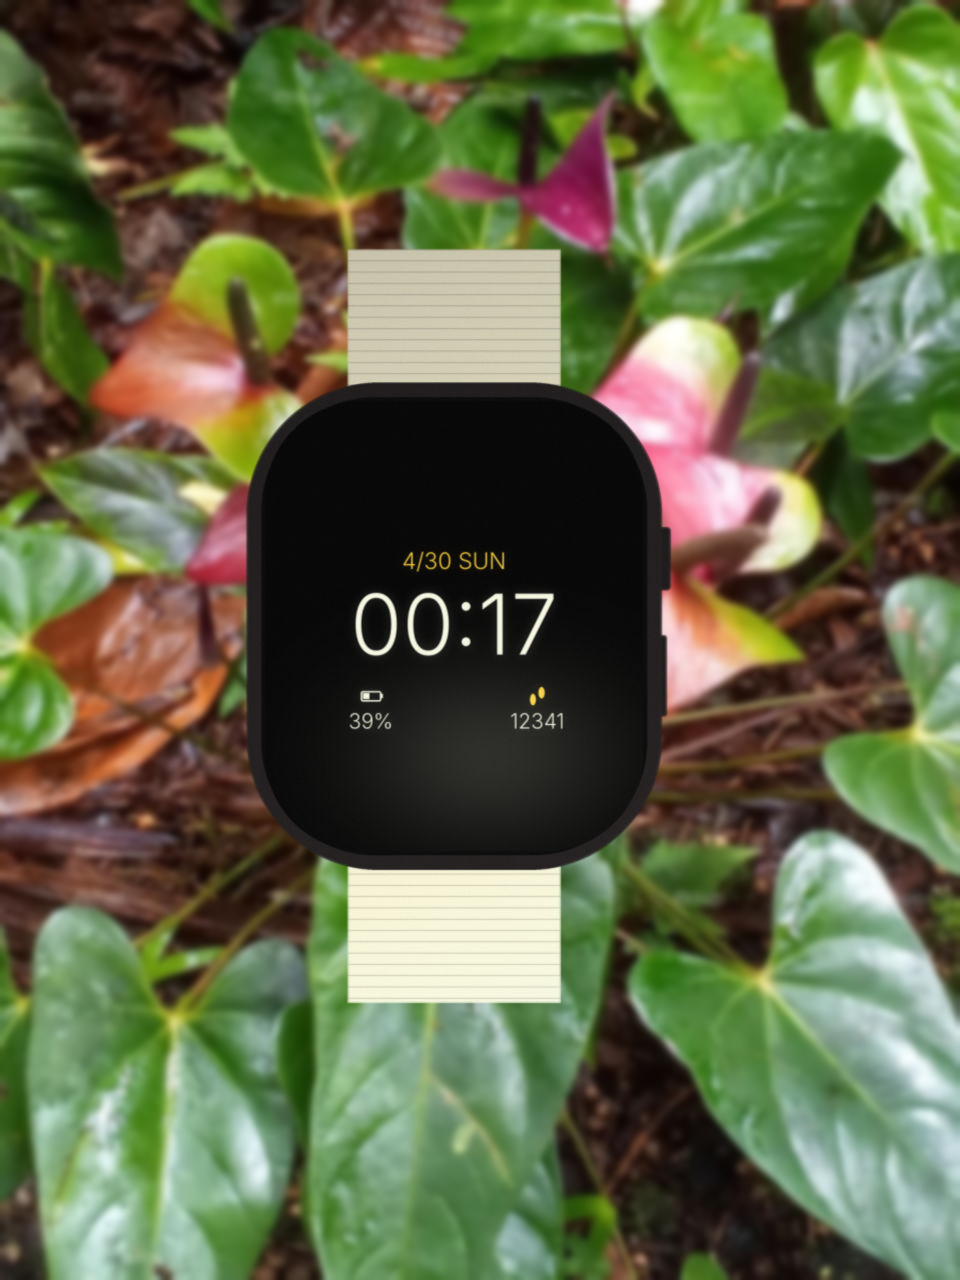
0:17
